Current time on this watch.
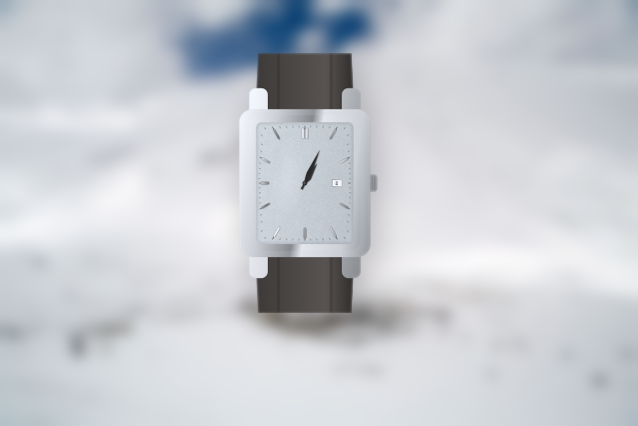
1:04
